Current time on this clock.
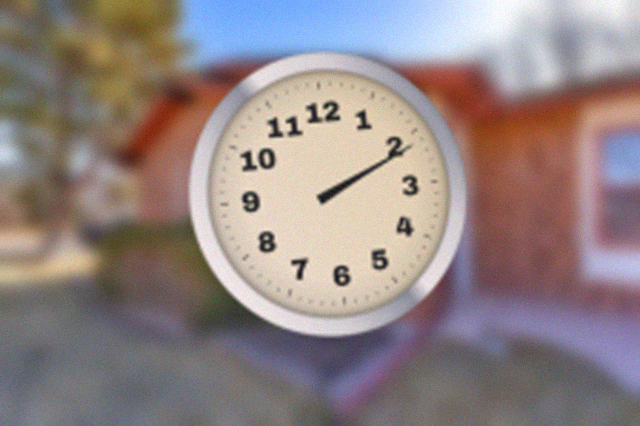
2:11
